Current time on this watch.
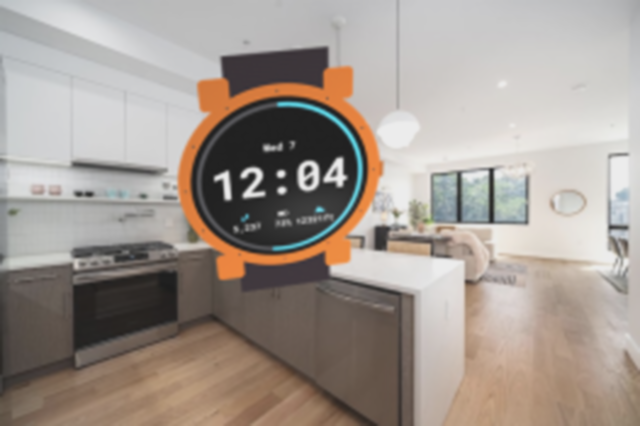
12:04
